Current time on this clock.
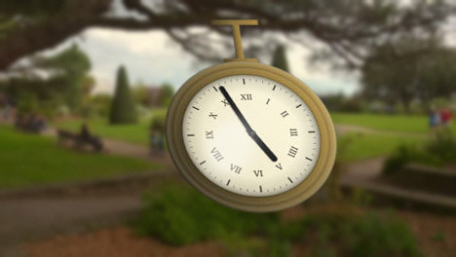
4:56
